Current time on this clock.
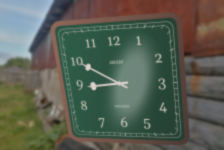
8:50
